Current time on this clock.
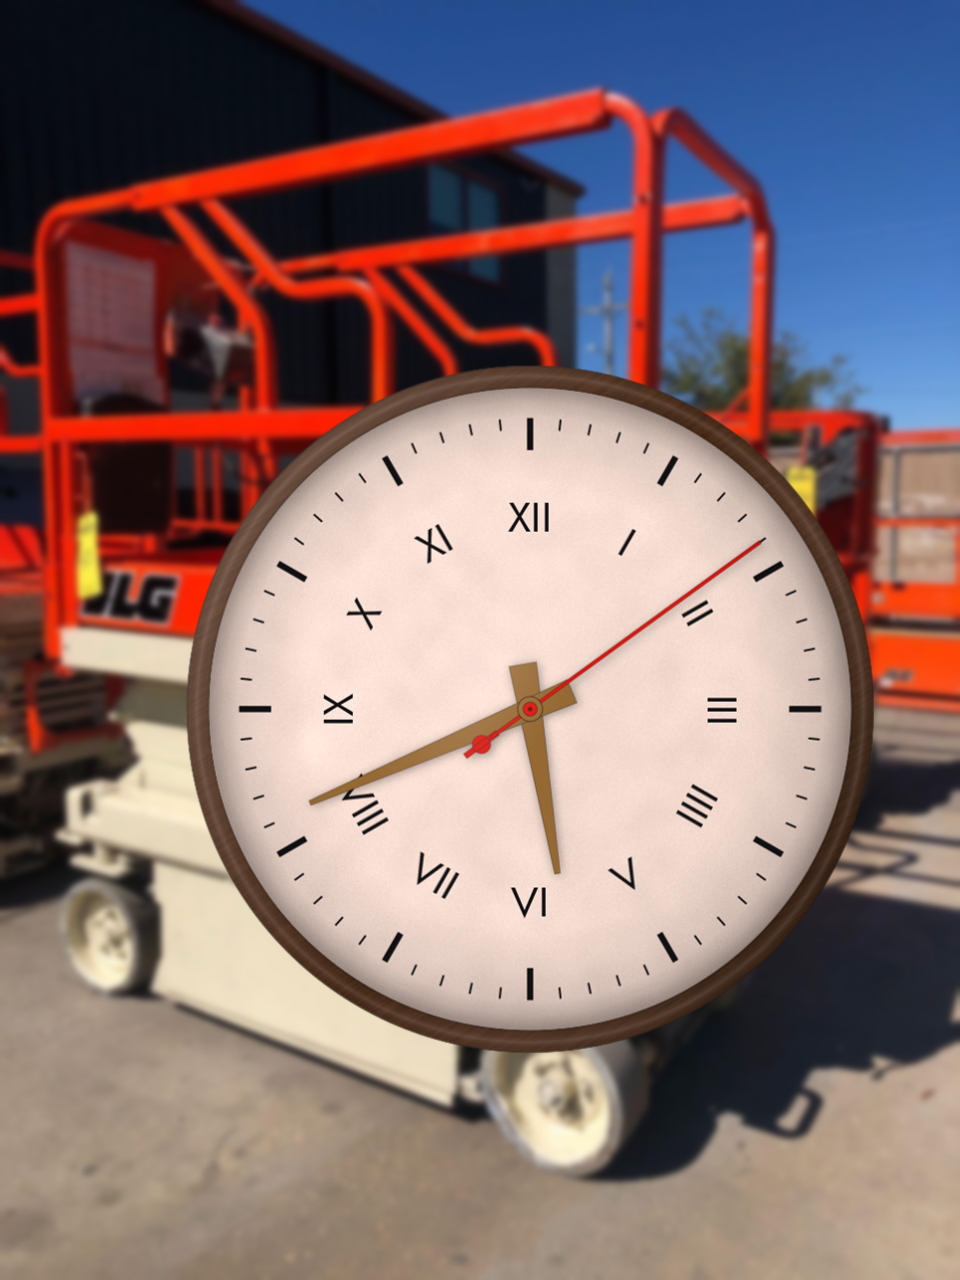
5:41:09
